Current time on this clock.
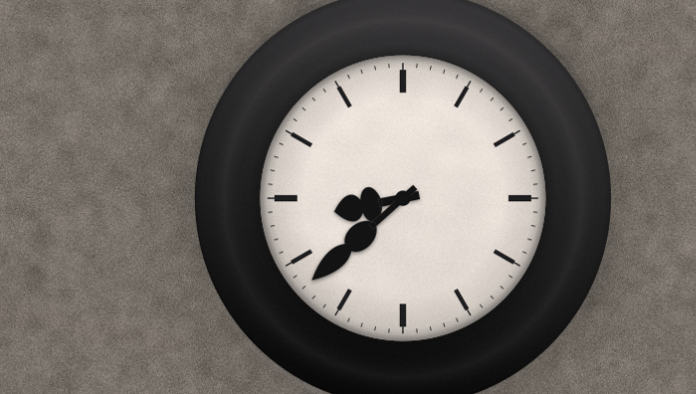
8:38
